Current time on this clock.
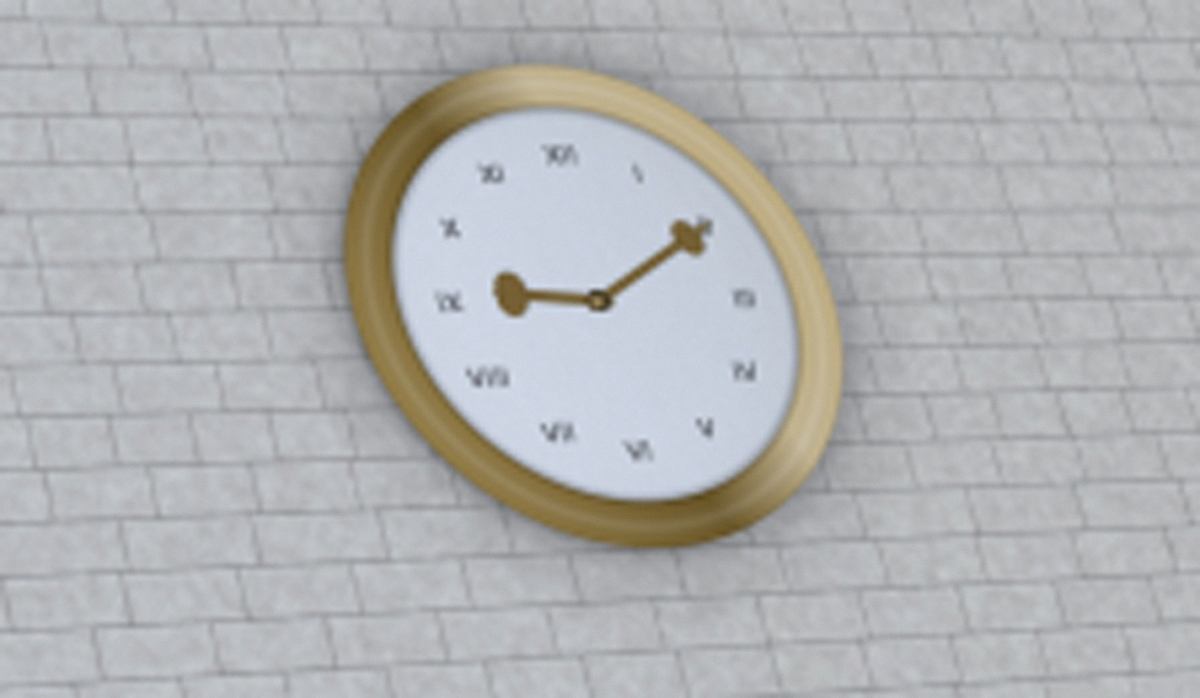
9:10
